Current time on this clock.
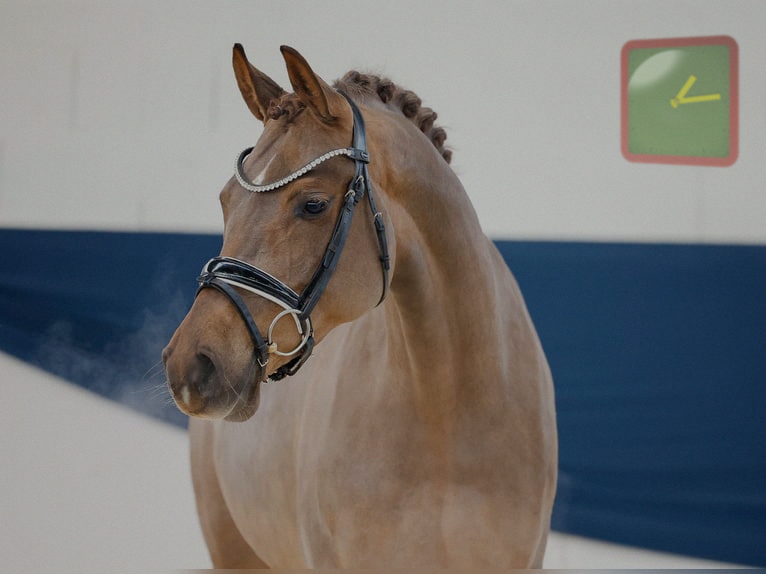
1:14
